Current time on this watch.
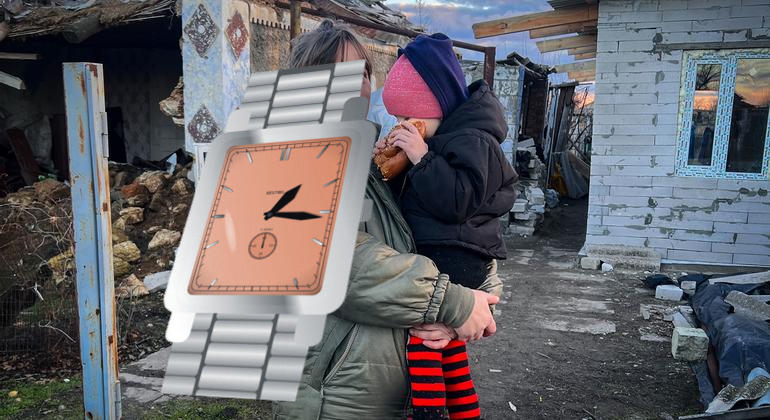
1:16
